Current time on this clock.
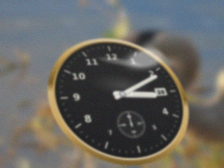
3:11
